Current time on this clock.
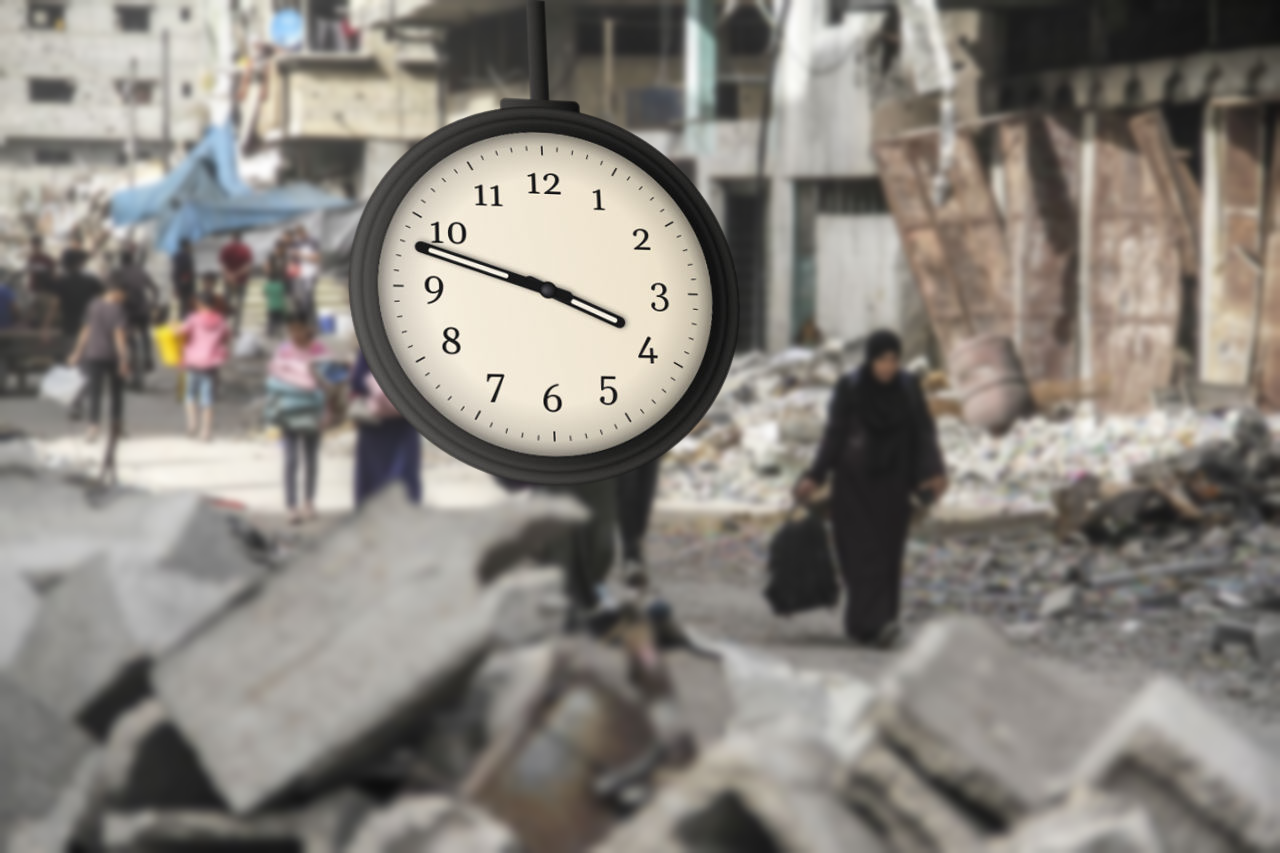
3:48
